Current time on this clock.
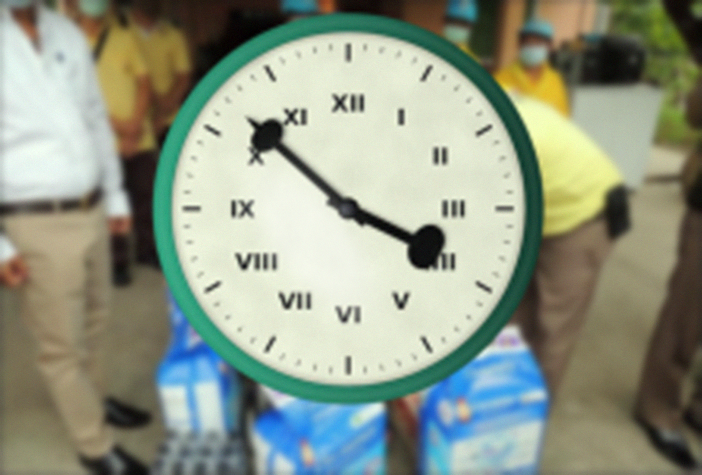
3:52
